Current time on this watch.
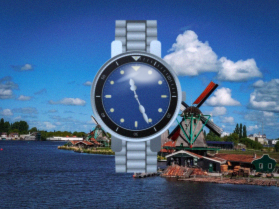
11:26
